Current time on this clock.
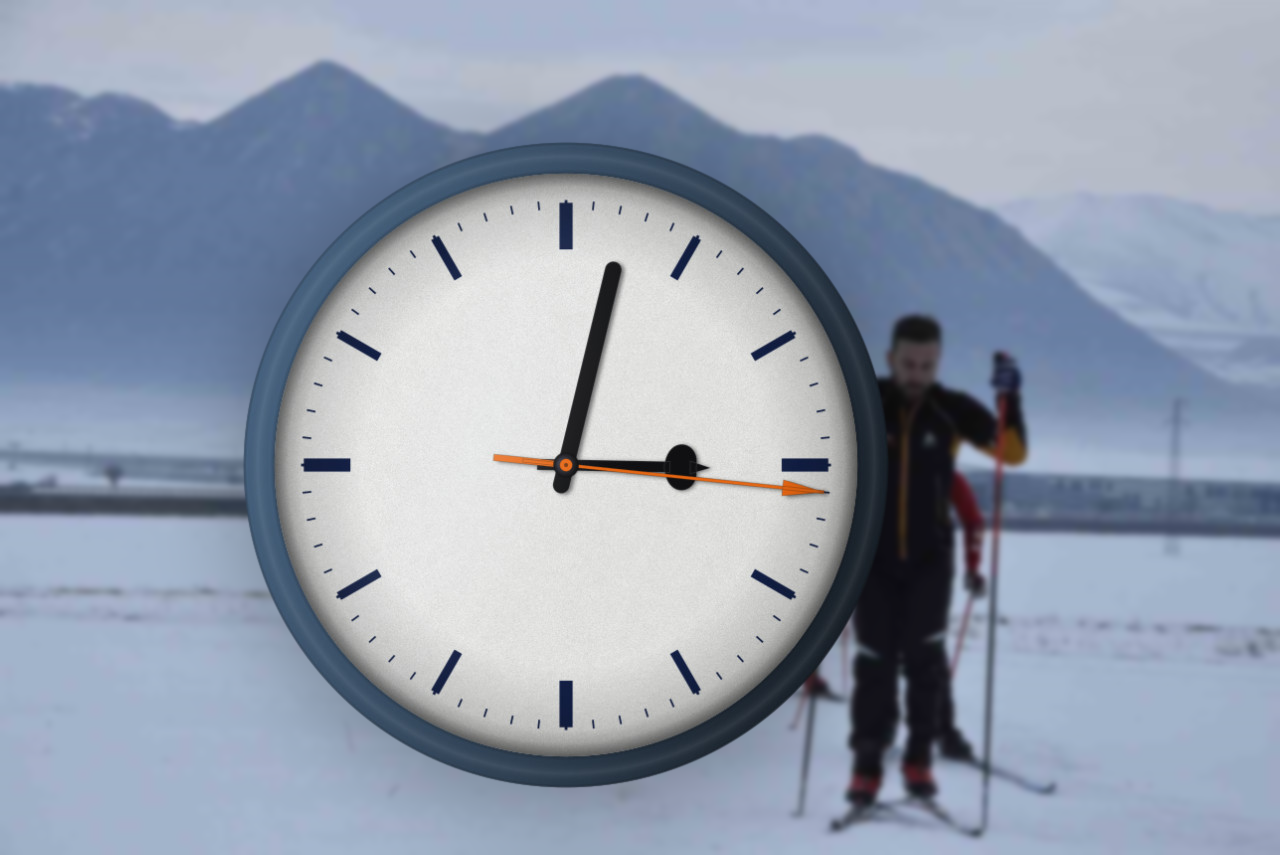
3:02:16
